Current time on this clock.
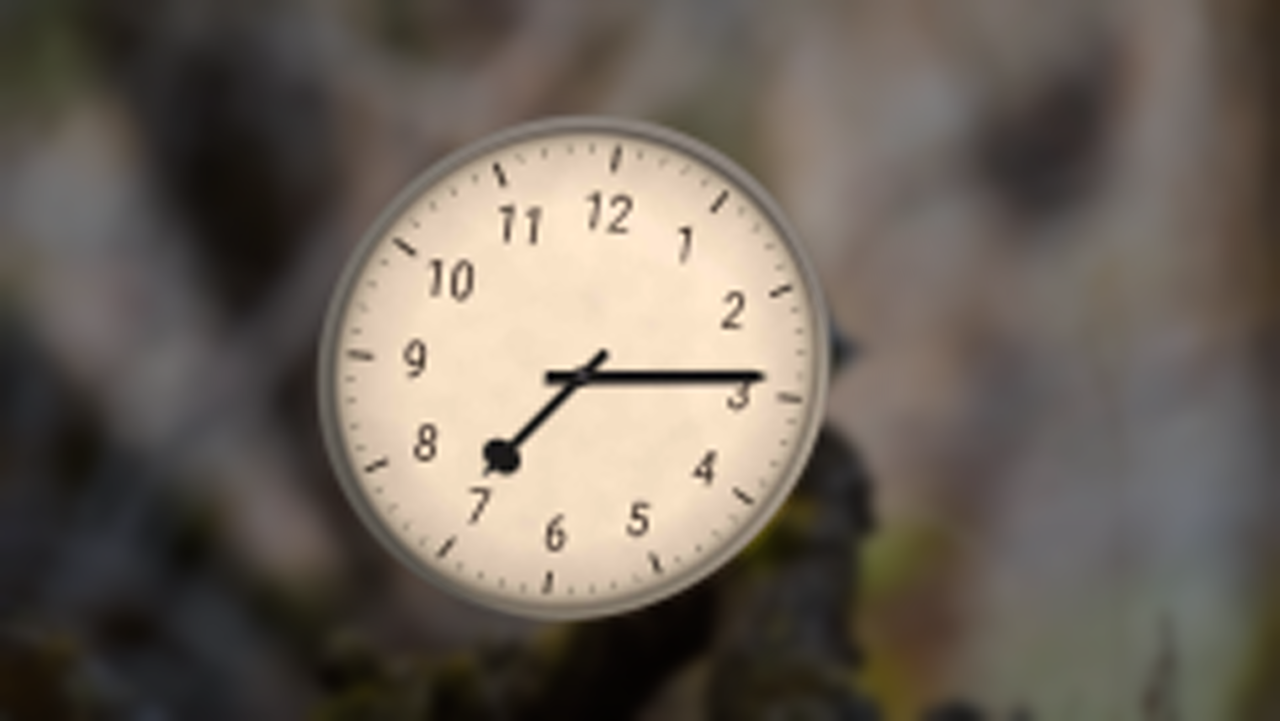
7:14
